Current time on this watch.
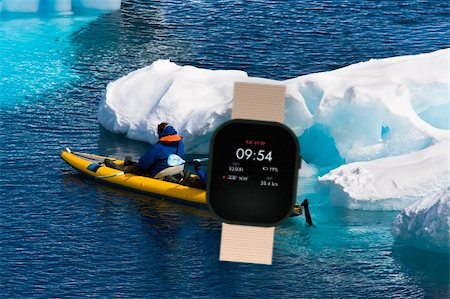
9:54
